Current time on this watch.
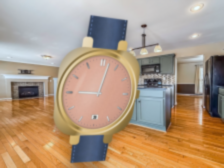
9:02
